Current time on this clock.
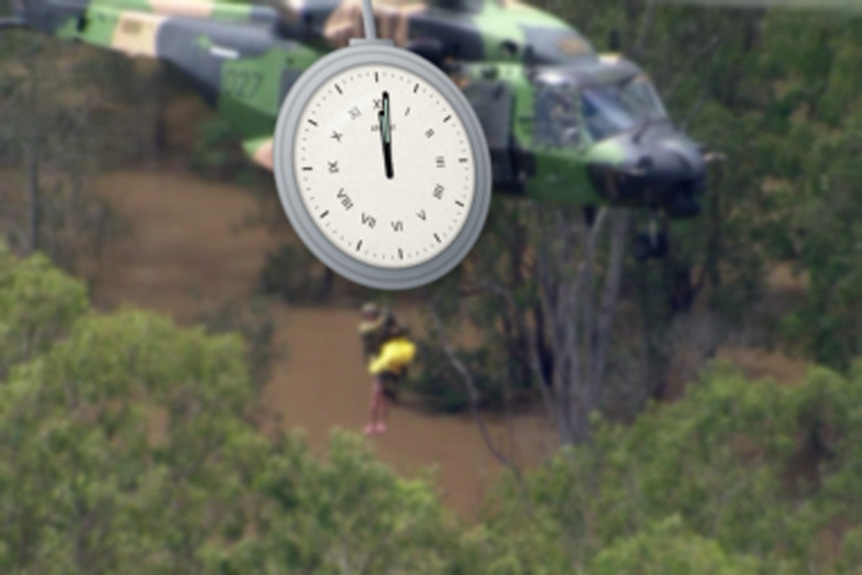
12:01
